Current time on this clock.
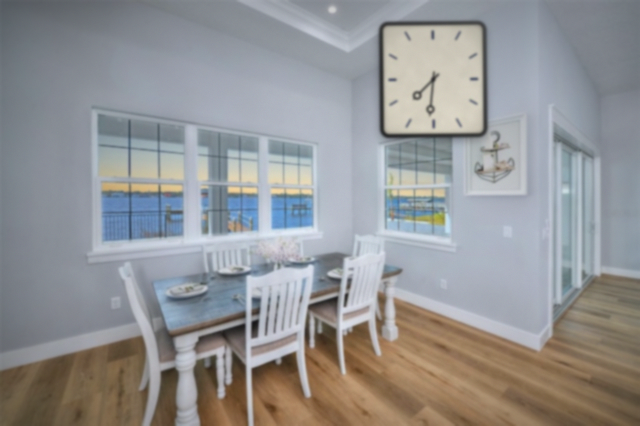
7:31
